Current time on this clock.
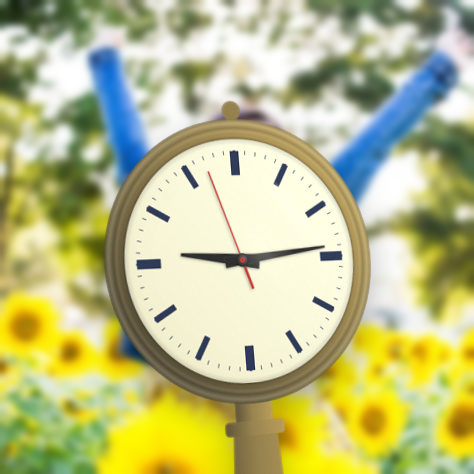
9:13:57
